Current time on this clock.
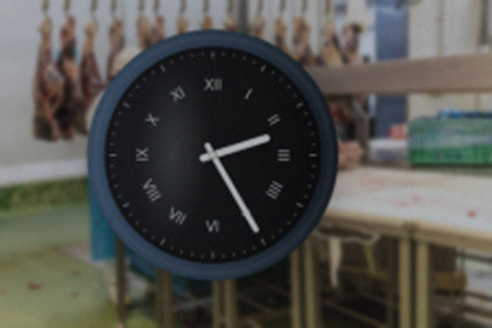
2:25
